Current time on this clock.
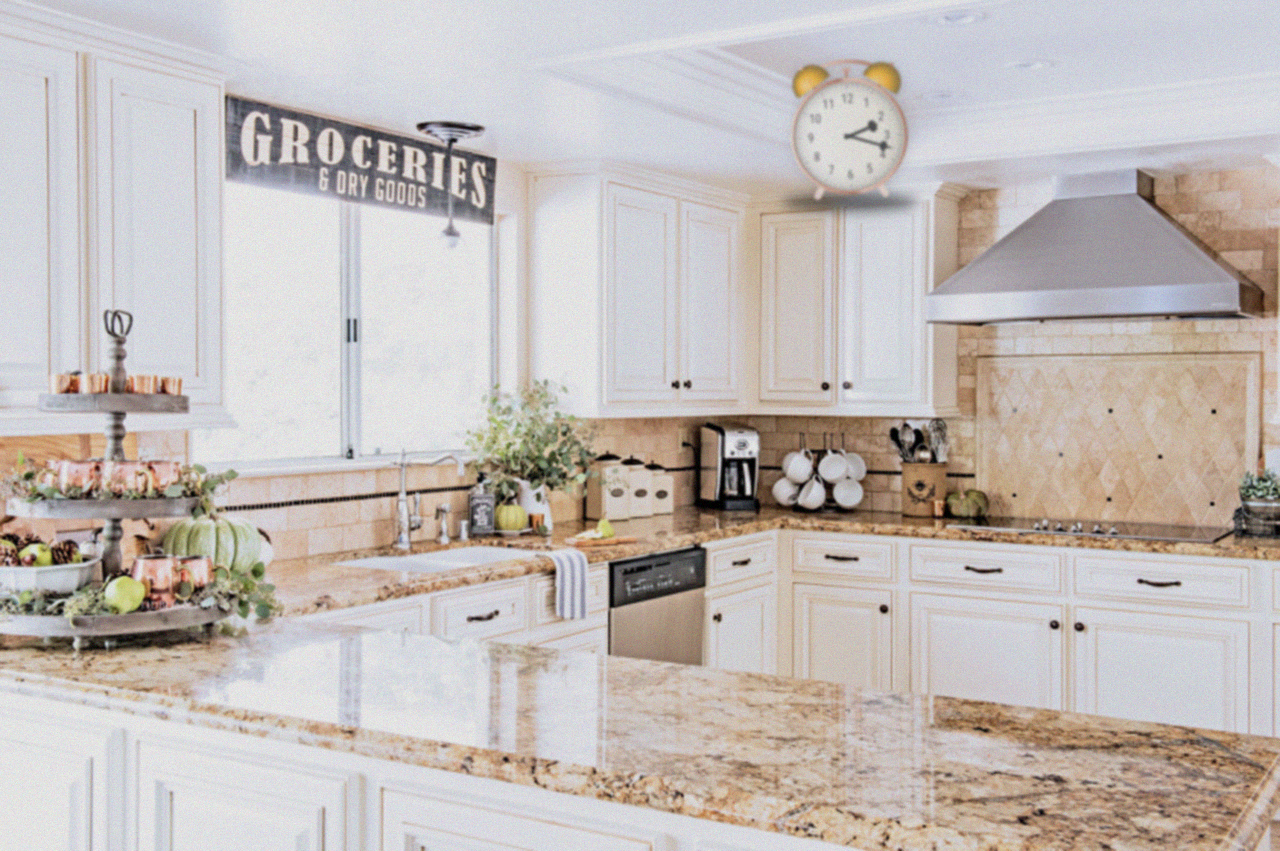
2:18
